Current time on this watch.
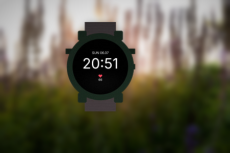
20:51
